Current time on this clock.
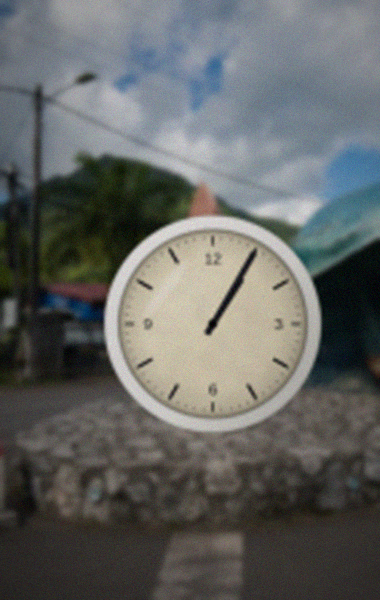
1:05
